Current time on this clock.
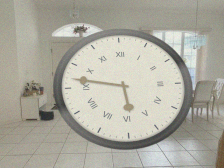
5:47
